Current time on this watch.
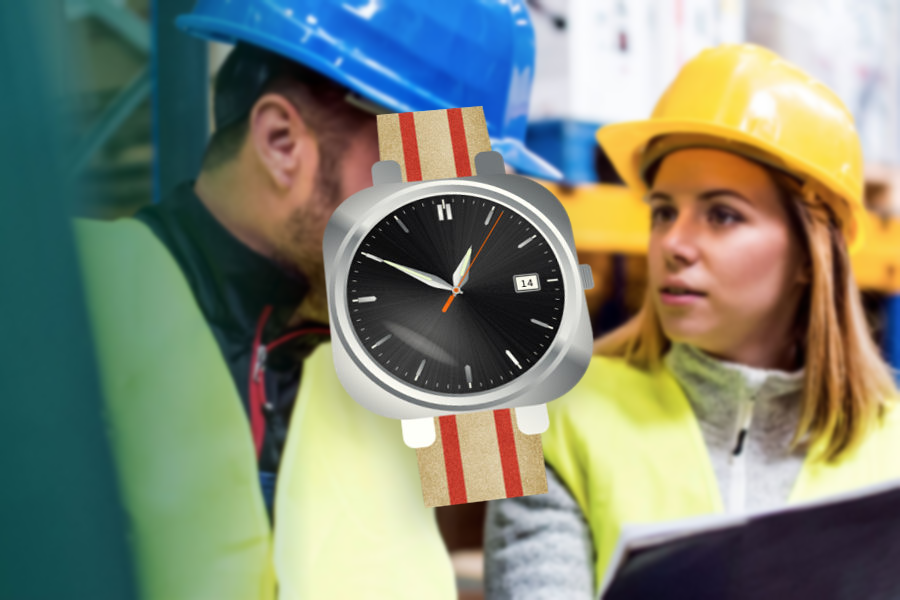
12:50:06
